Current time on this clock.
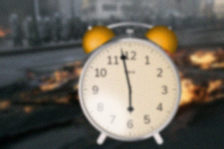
5:58
